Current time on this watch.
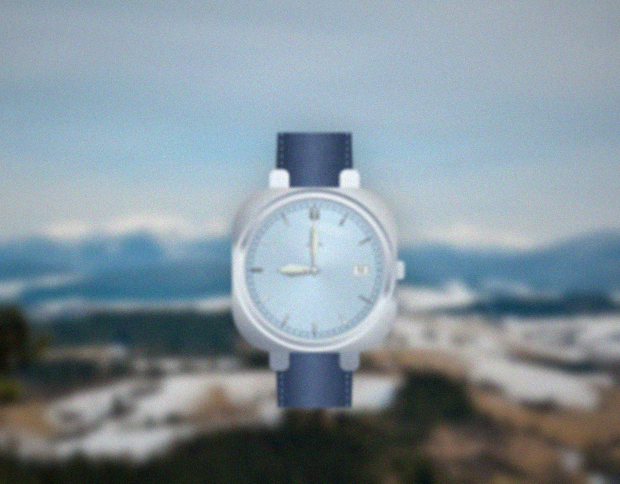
9:00
